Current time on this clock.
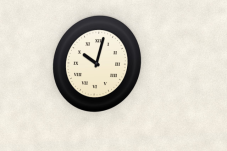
10:02
